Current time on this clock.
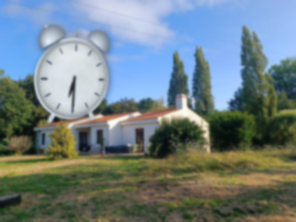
6:30
